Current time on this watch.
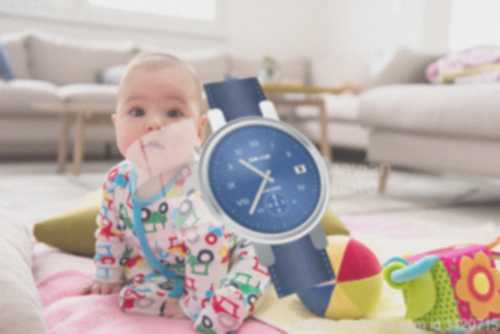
10:37
